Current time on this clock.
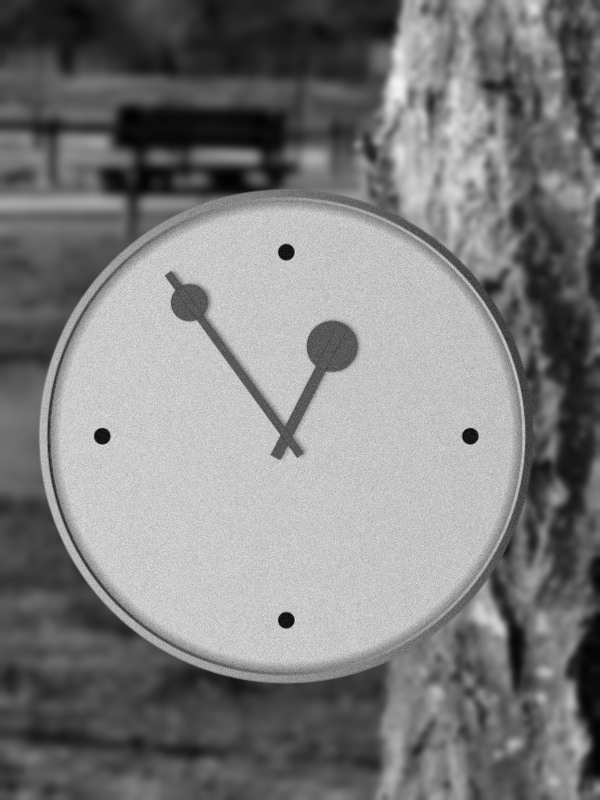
12:54
